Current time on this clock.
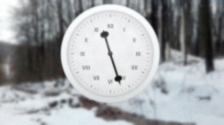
11:27
